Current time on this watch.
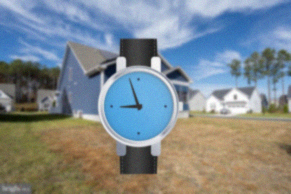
8:57
